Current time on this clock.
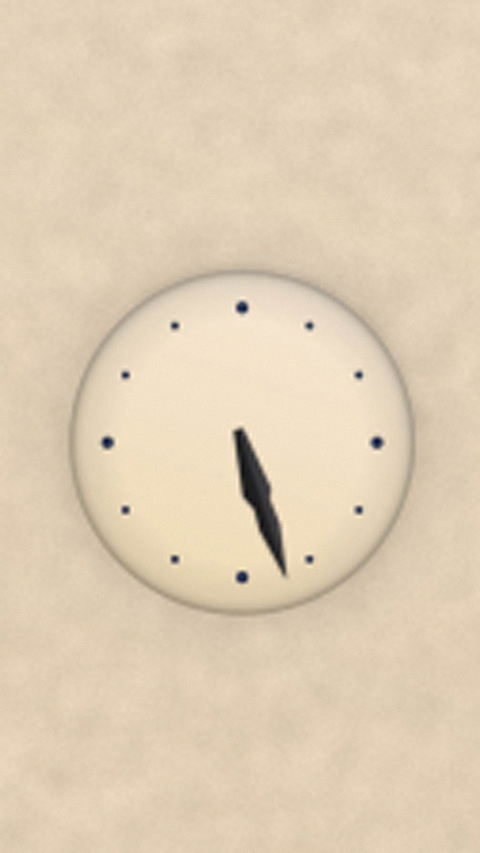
5:27
